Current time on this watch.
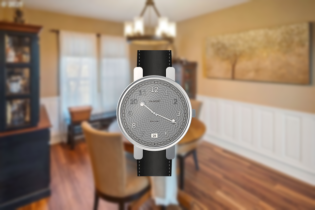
10:19
